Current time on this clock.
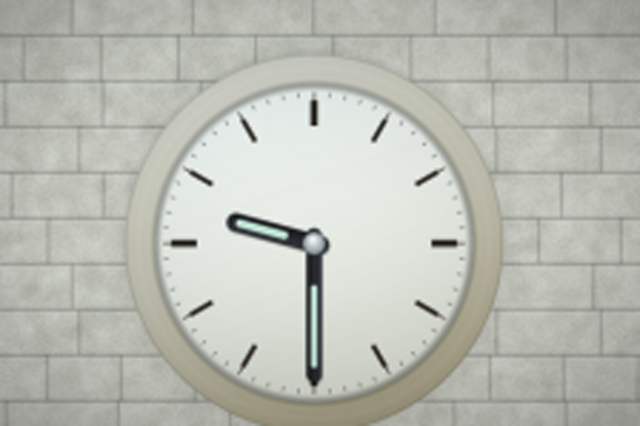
9:30
